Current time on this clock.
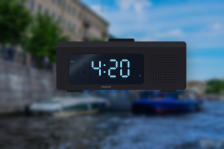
4:20
